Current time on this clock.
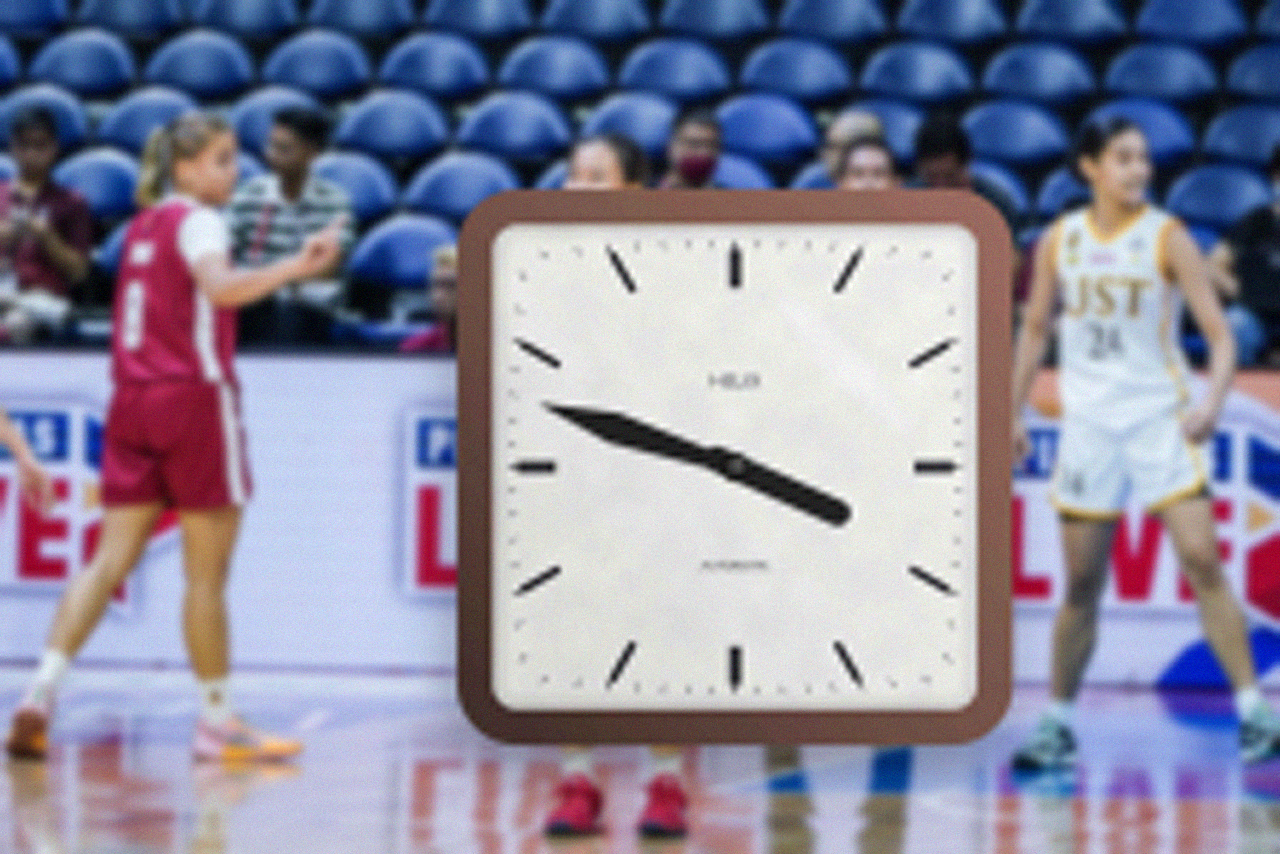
3:48
